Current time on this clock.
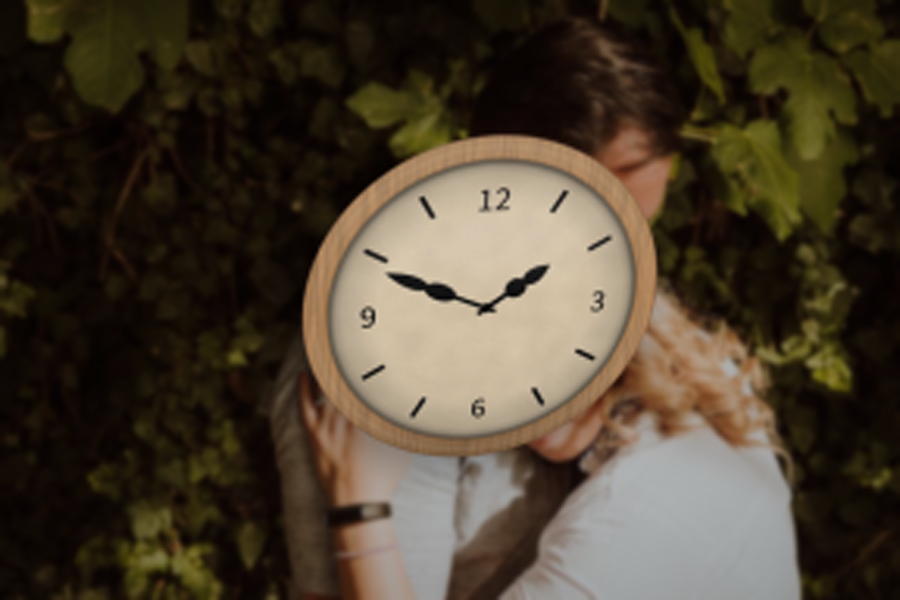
1:49
